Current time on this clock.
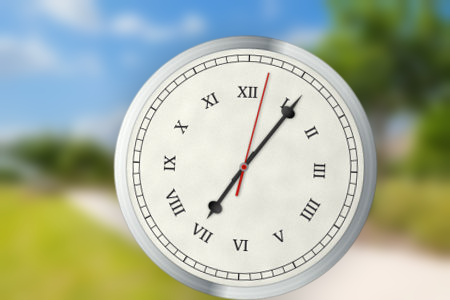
7:06:02
